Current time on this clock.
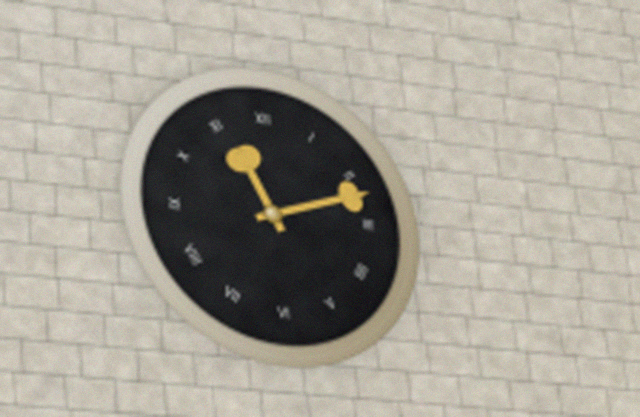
11:12
